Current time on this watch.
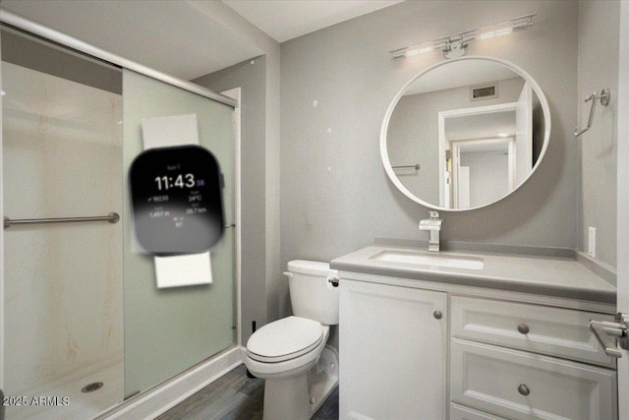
11:43
